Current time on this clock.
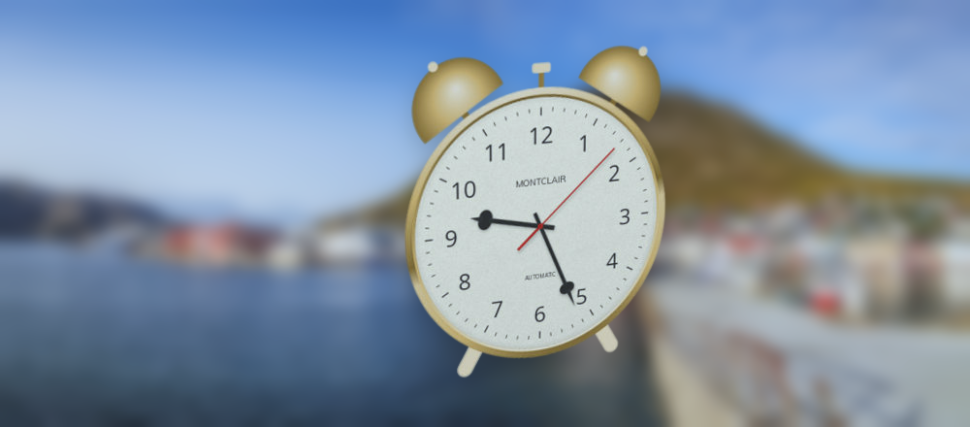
9:26:08
